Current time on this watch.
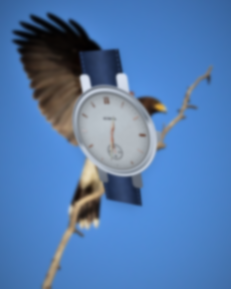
12:32
